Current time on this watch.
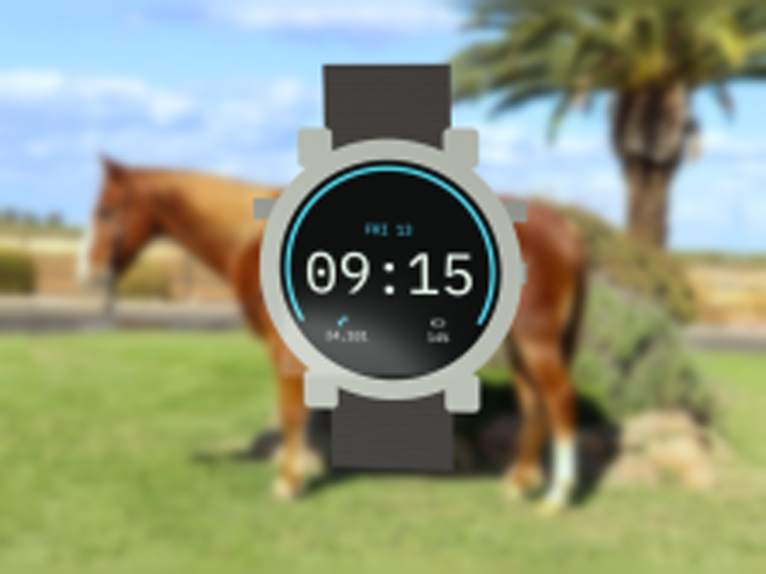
9:15
